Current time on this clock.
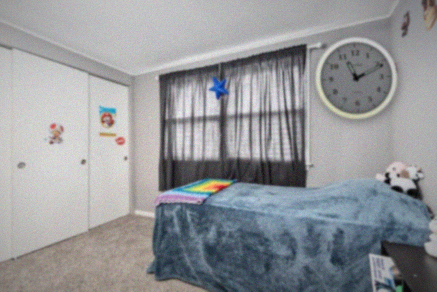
11:11
